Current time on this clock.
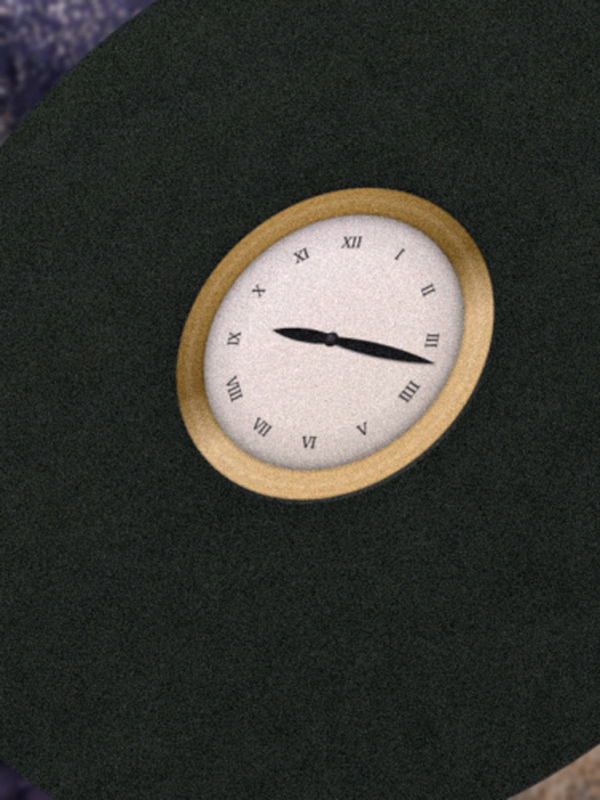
9:17
